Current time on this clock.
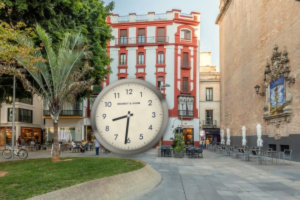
8:31
